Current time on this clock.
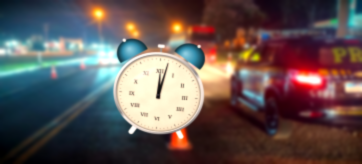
12:02
